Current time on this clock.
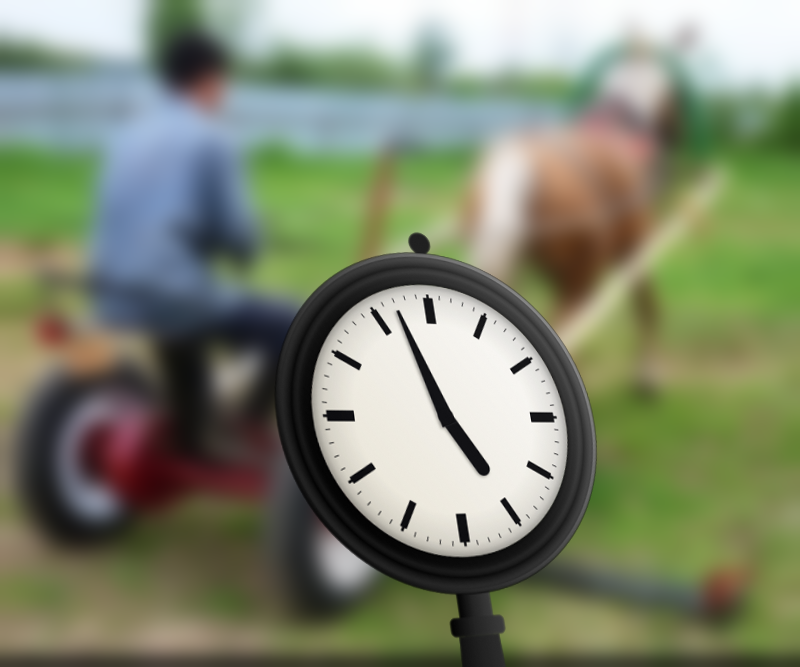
4:57
